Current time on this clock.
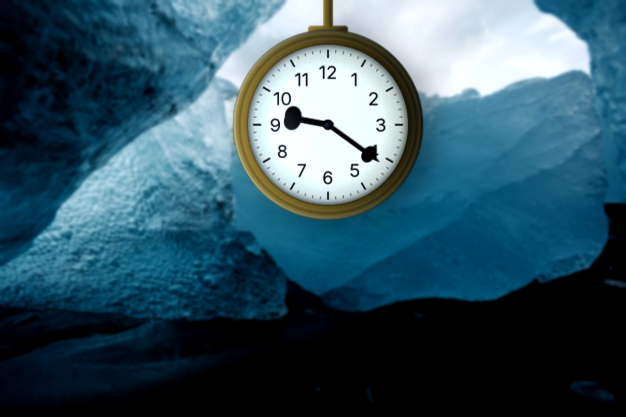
9:21
